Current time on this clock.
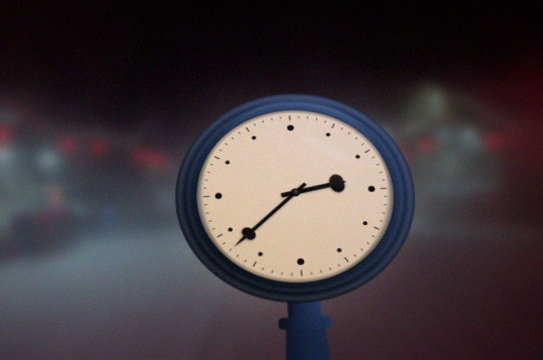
2:38
